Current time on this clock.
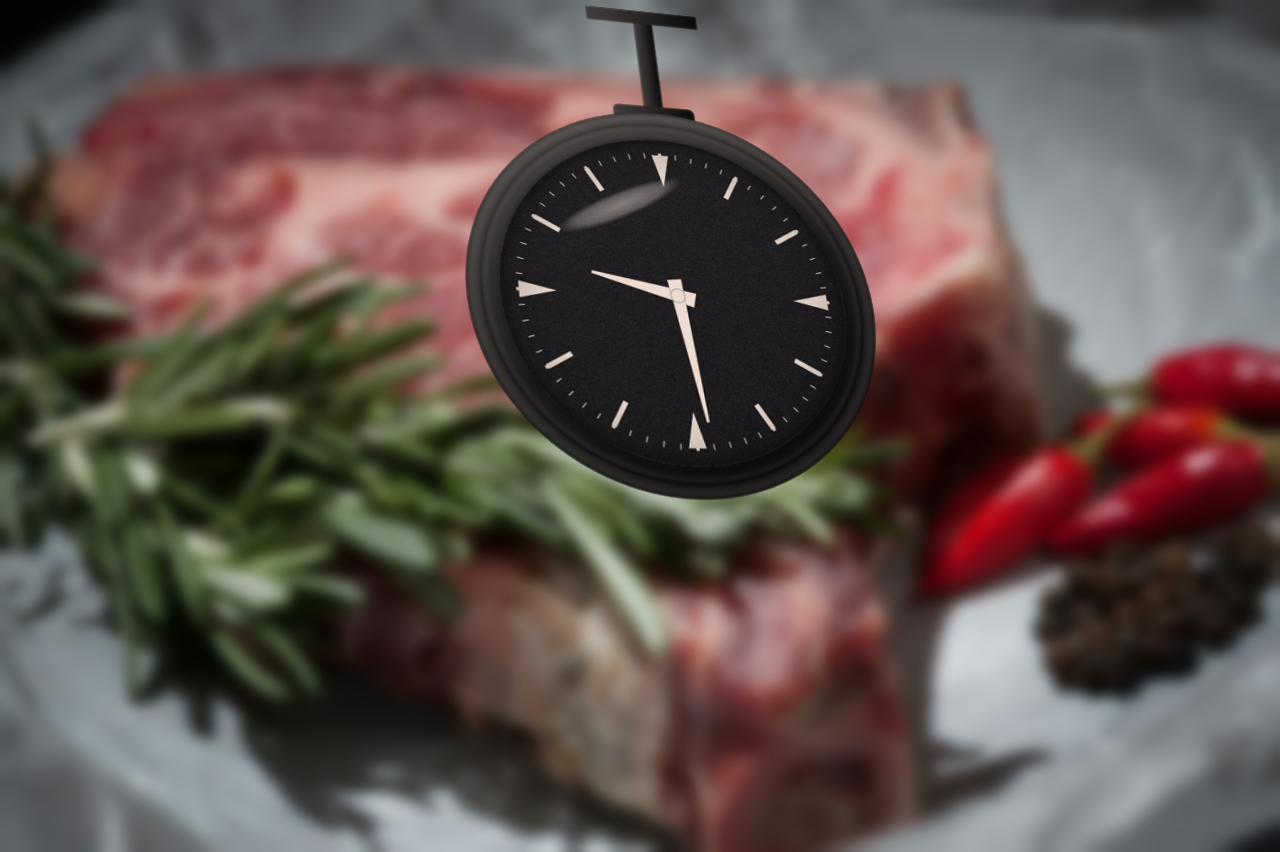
9:29
